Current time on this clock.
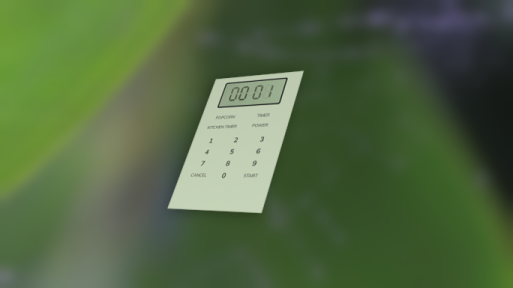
0:01
